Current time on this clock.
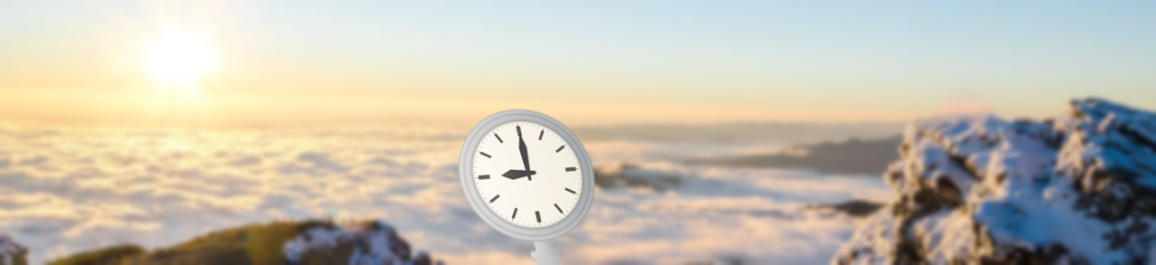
9:00
